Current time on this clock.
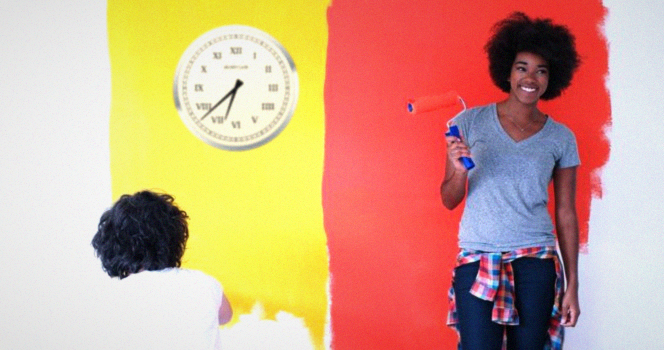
6:38
